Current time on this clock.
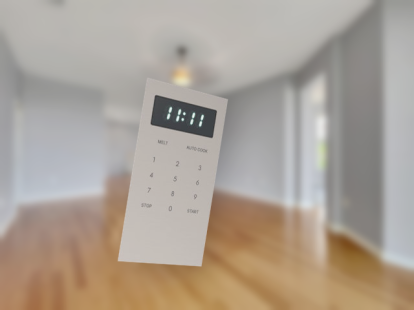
11:11
